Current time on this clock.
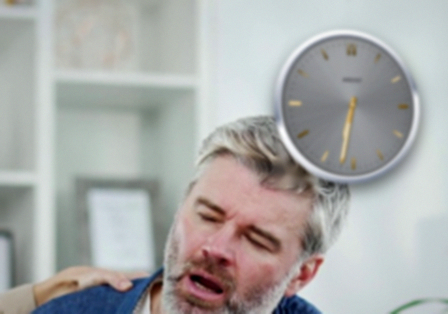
6:32
